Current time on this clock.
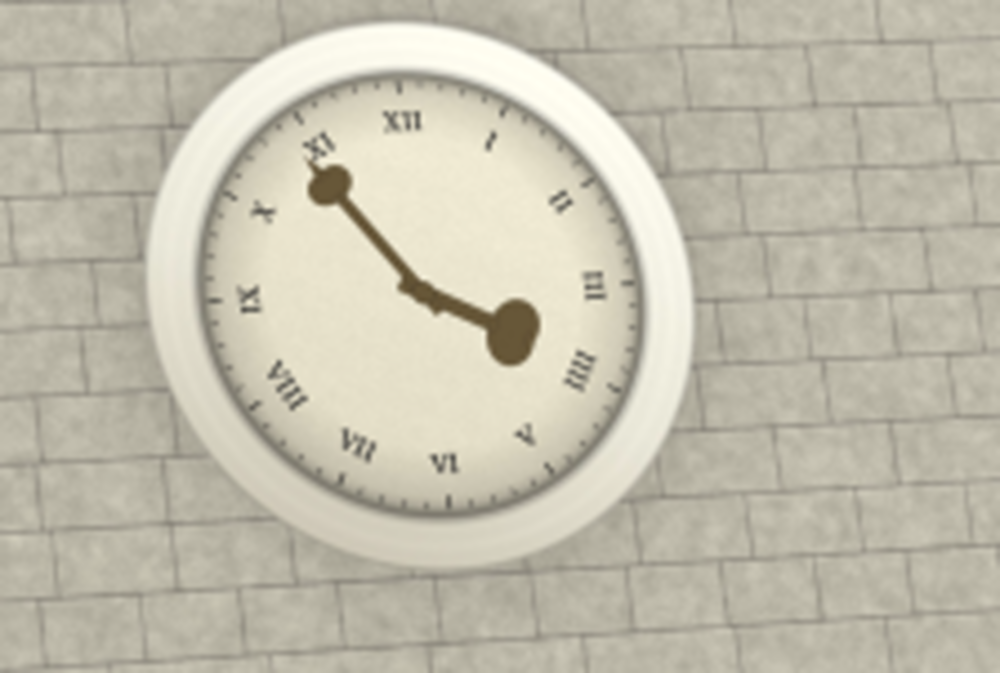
3:54
